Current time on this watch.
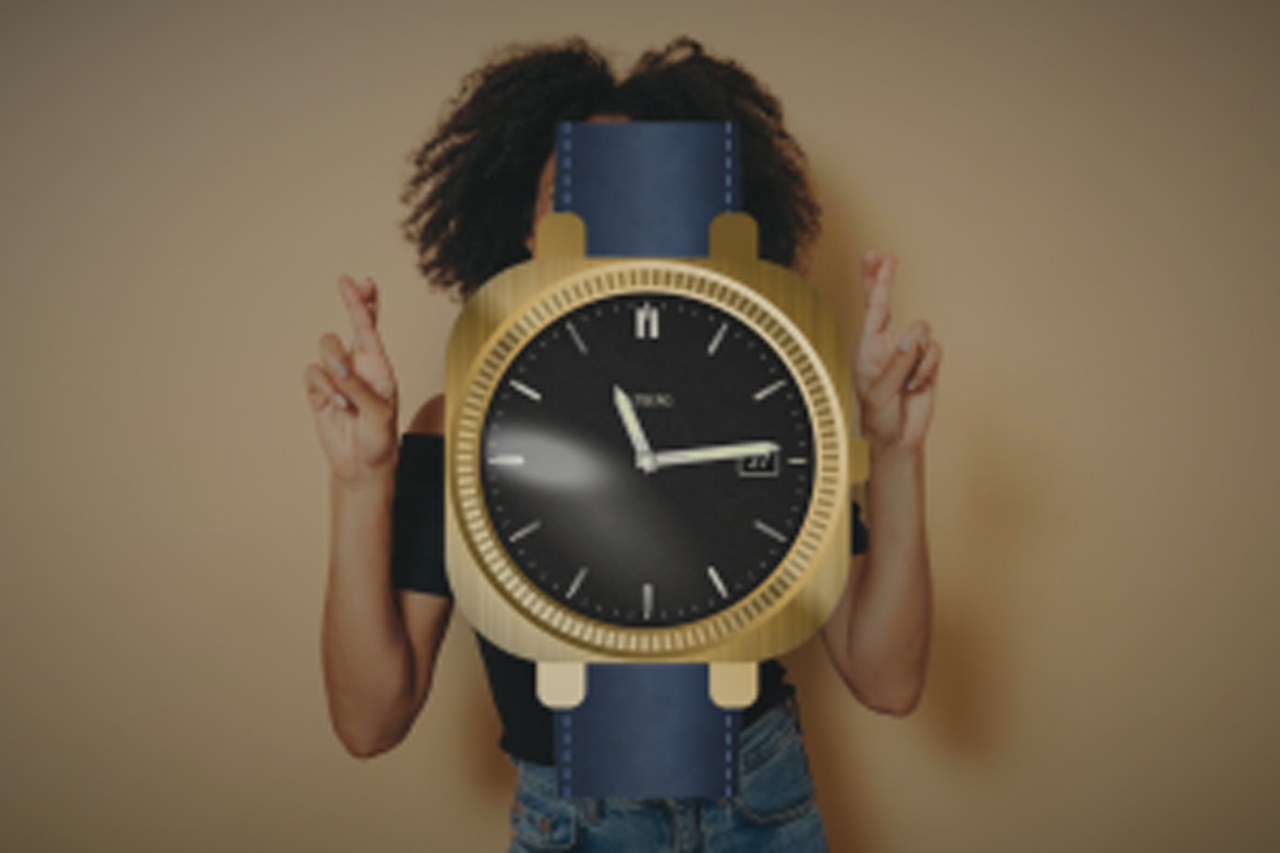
11:14
